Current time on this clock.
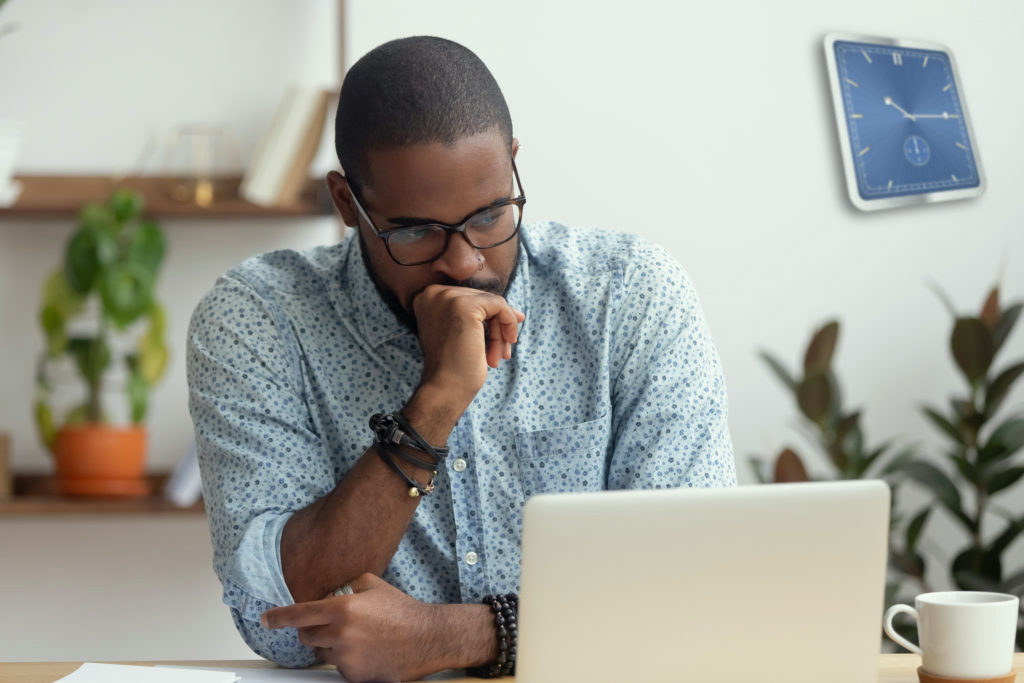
10:15
